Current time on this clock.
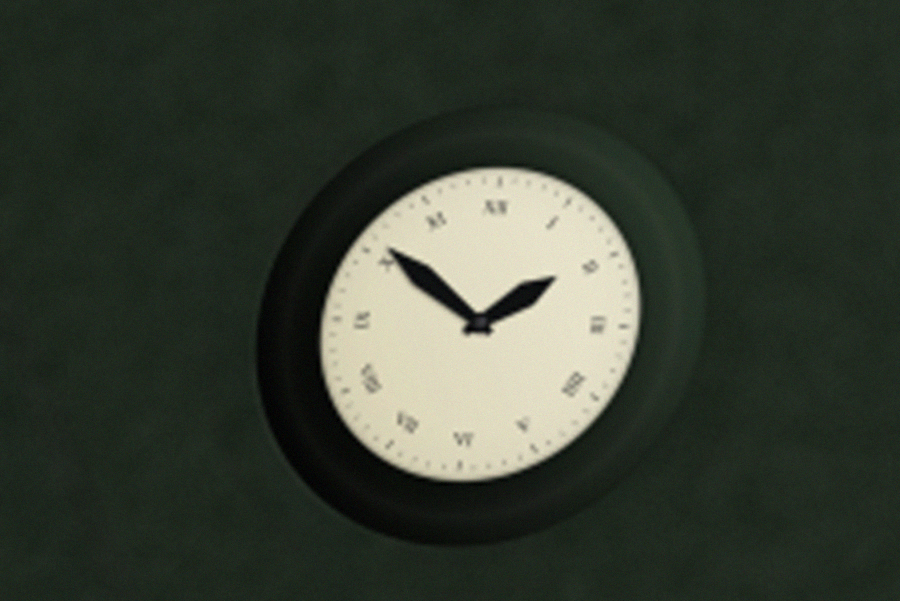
1:51
